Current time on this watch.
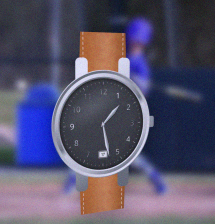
1:28
